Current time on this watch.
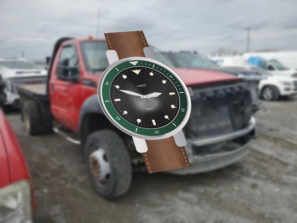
2:49
